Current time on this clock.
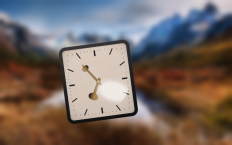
6:54
